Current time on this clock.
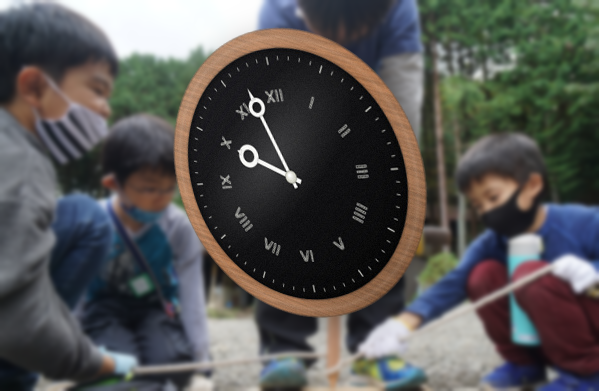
9:57
